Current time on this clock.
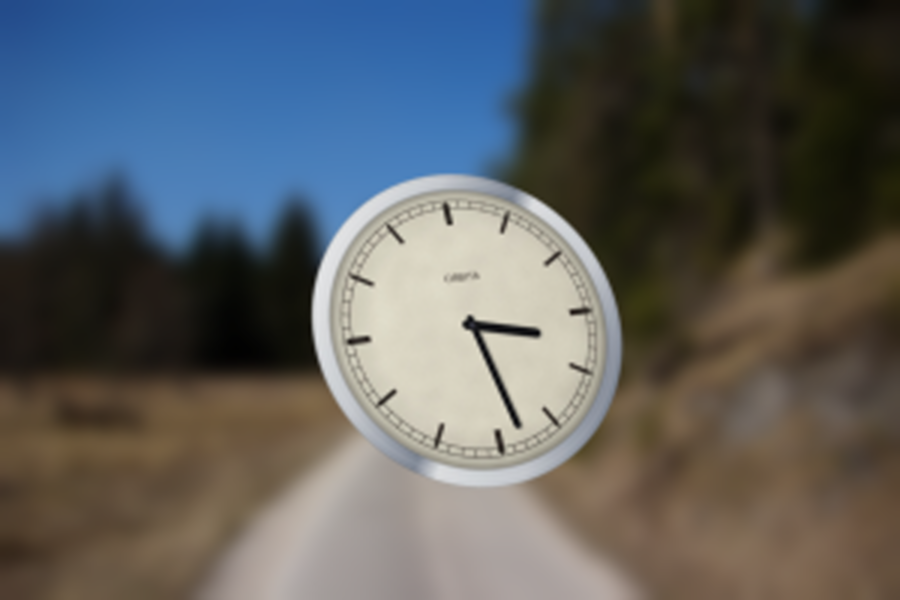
3:28
